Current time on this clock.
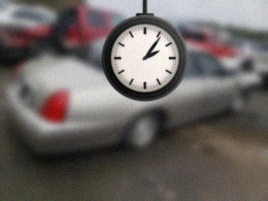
2:06
